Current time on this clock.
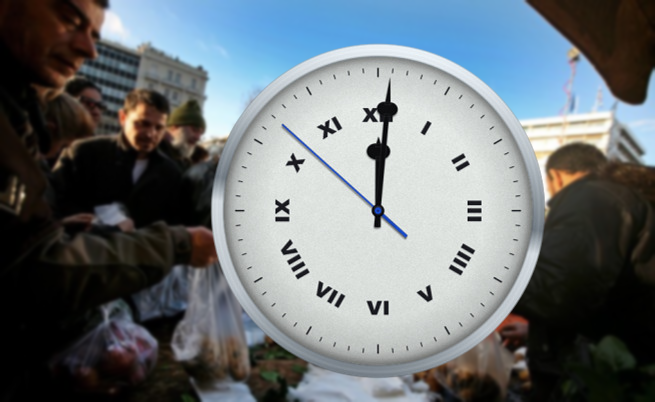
12:00:52
